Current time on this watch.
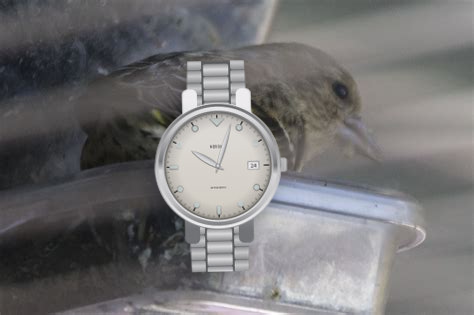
10:03
